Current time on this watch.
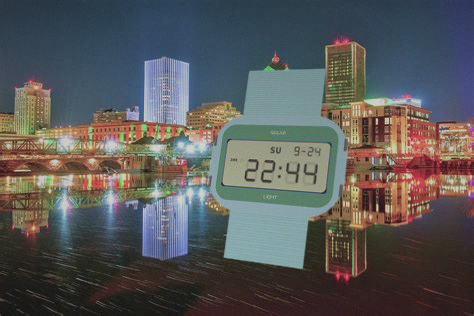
22:44
